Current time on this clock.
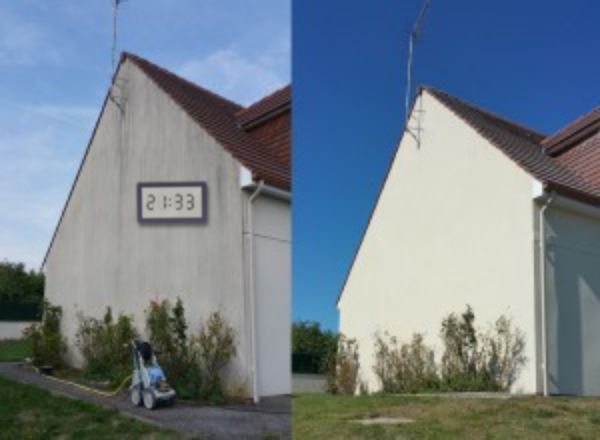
21:33
